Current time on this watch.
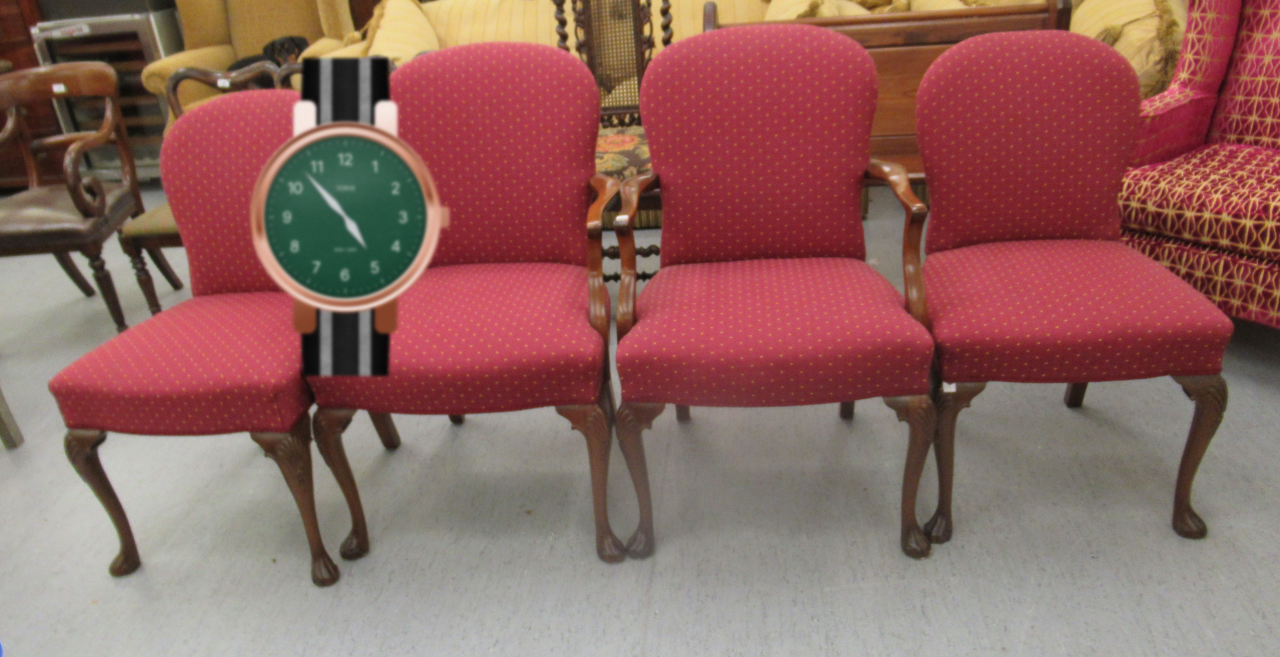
4:53
